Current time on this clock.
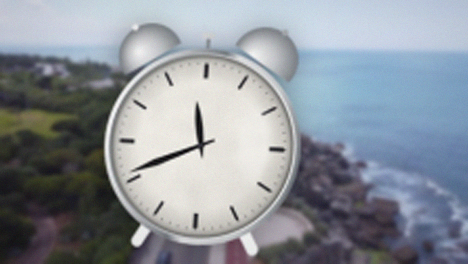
11:41
